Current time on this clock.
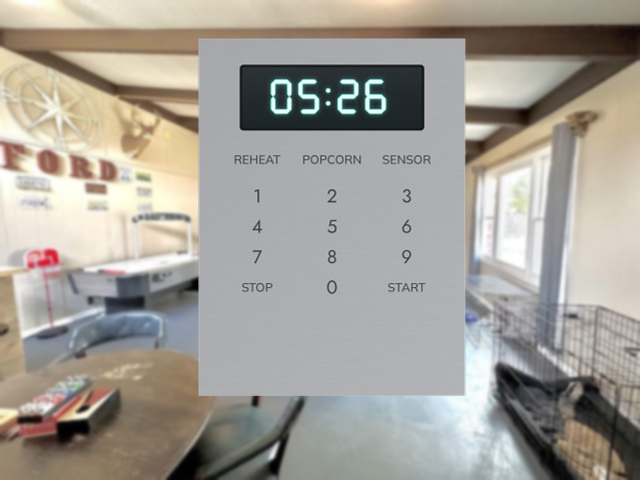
5:26
